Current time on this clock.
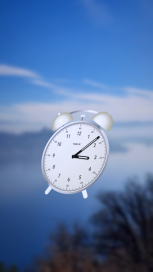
3:08
